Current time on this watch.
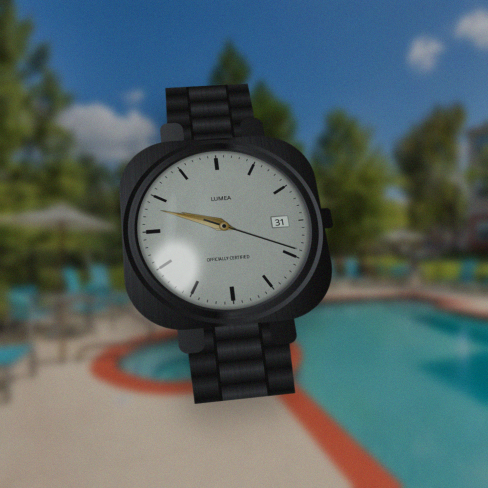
9:48:19
